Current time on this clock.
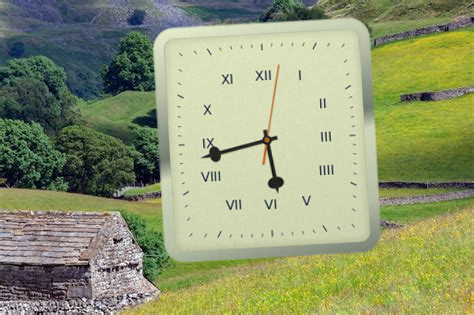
5:43:02
